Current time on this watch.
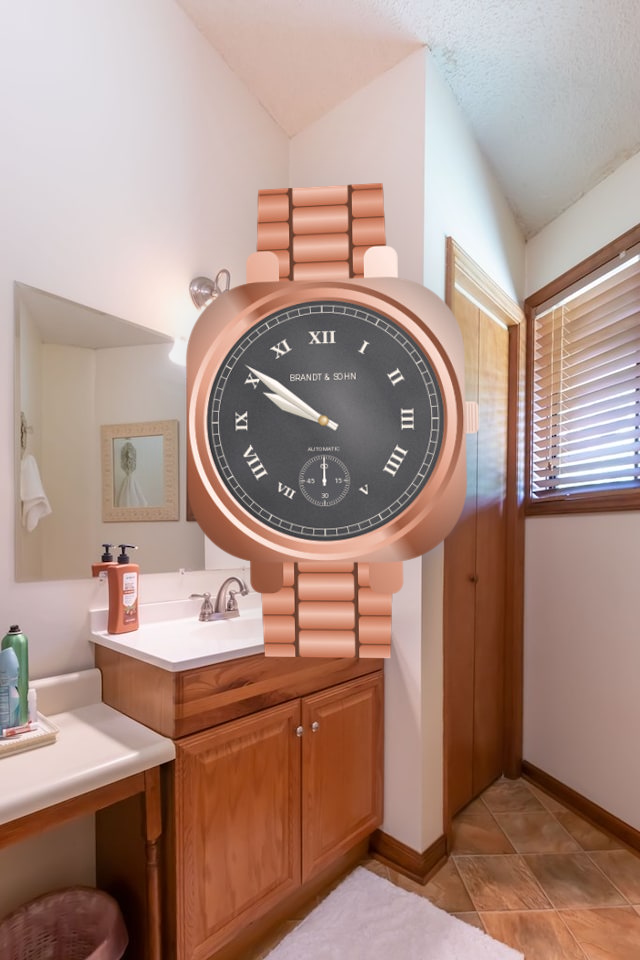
9:51
